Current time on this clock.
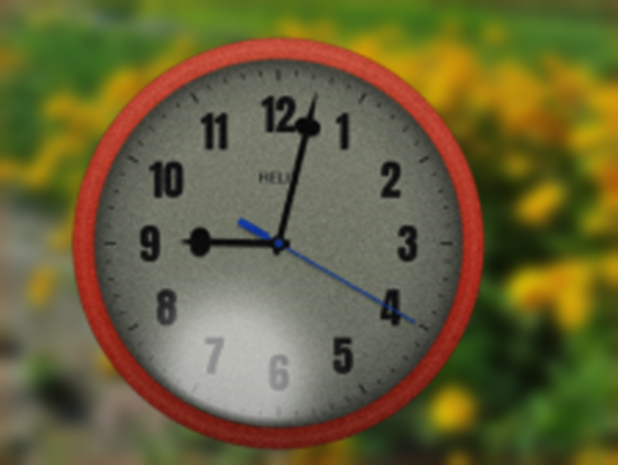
9:02:20
